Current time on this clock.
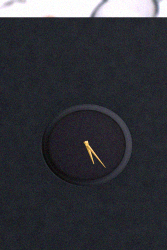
5:24
